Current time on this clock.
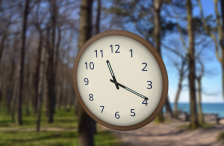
11:19
